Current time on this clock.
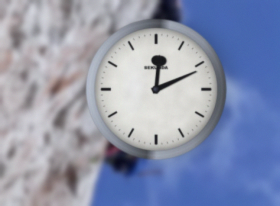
12:11
